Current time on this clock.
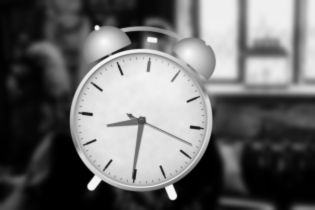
8:30:18
